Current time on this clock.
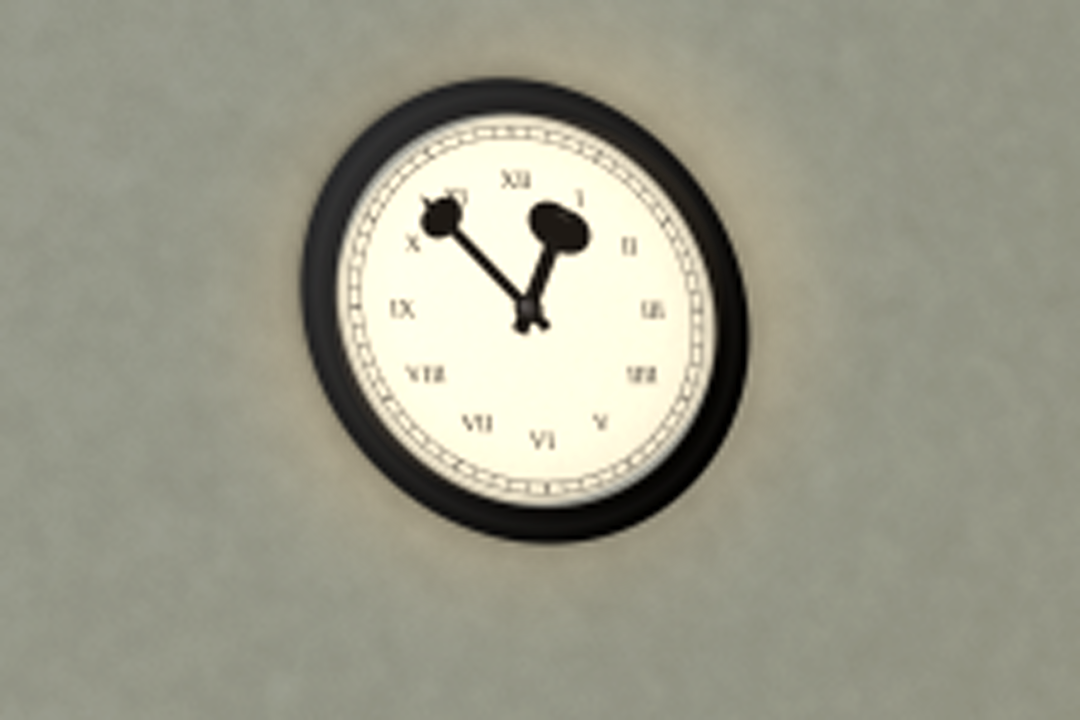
12:53
